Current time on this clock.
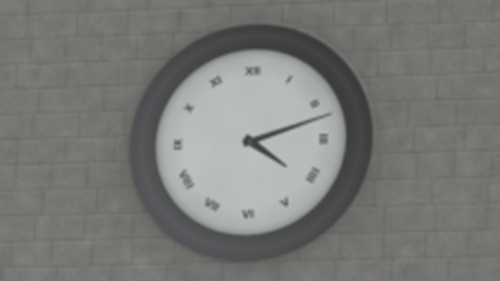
4:12
